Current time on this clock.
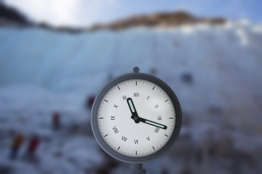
11:18
